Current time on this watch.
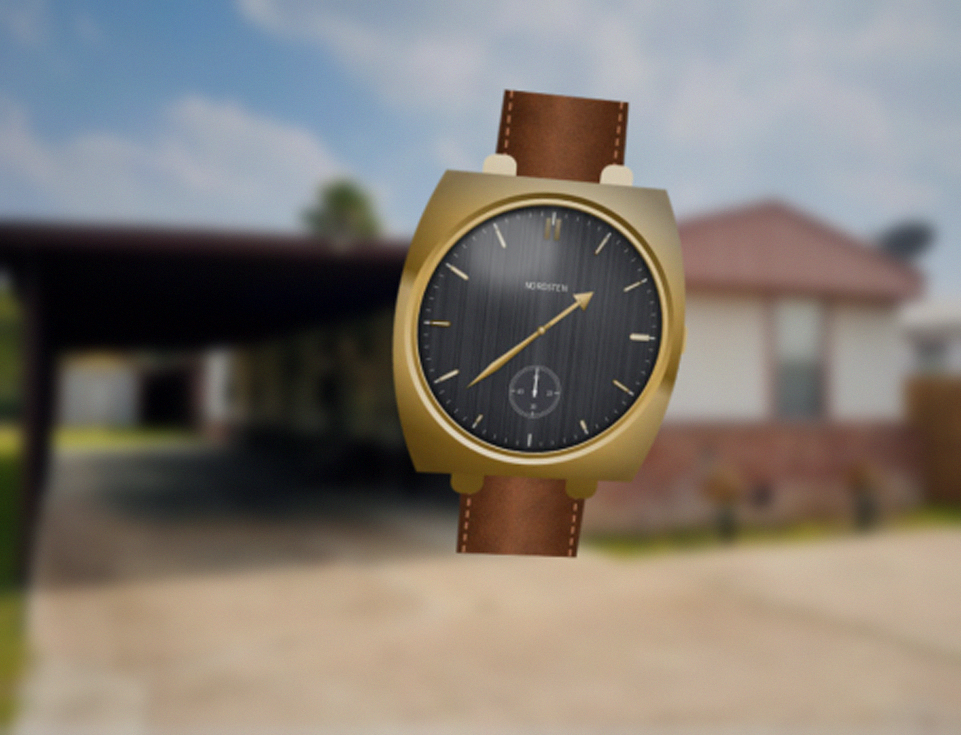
1:38
